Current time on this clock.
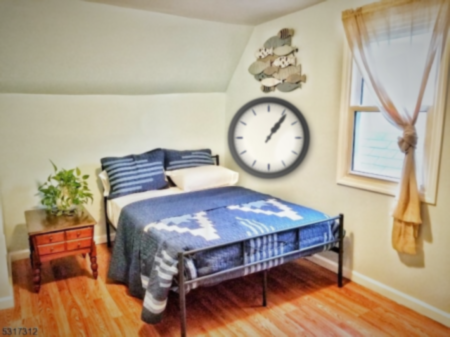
1:06
